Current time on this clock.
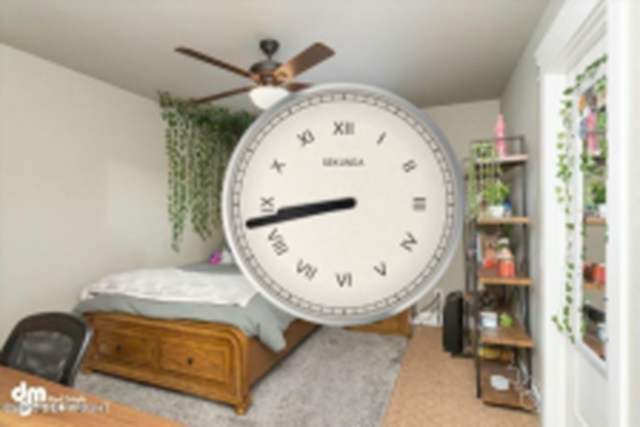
8:43
